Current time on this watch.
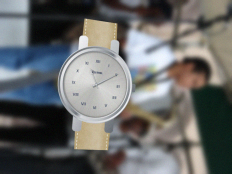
11:10
